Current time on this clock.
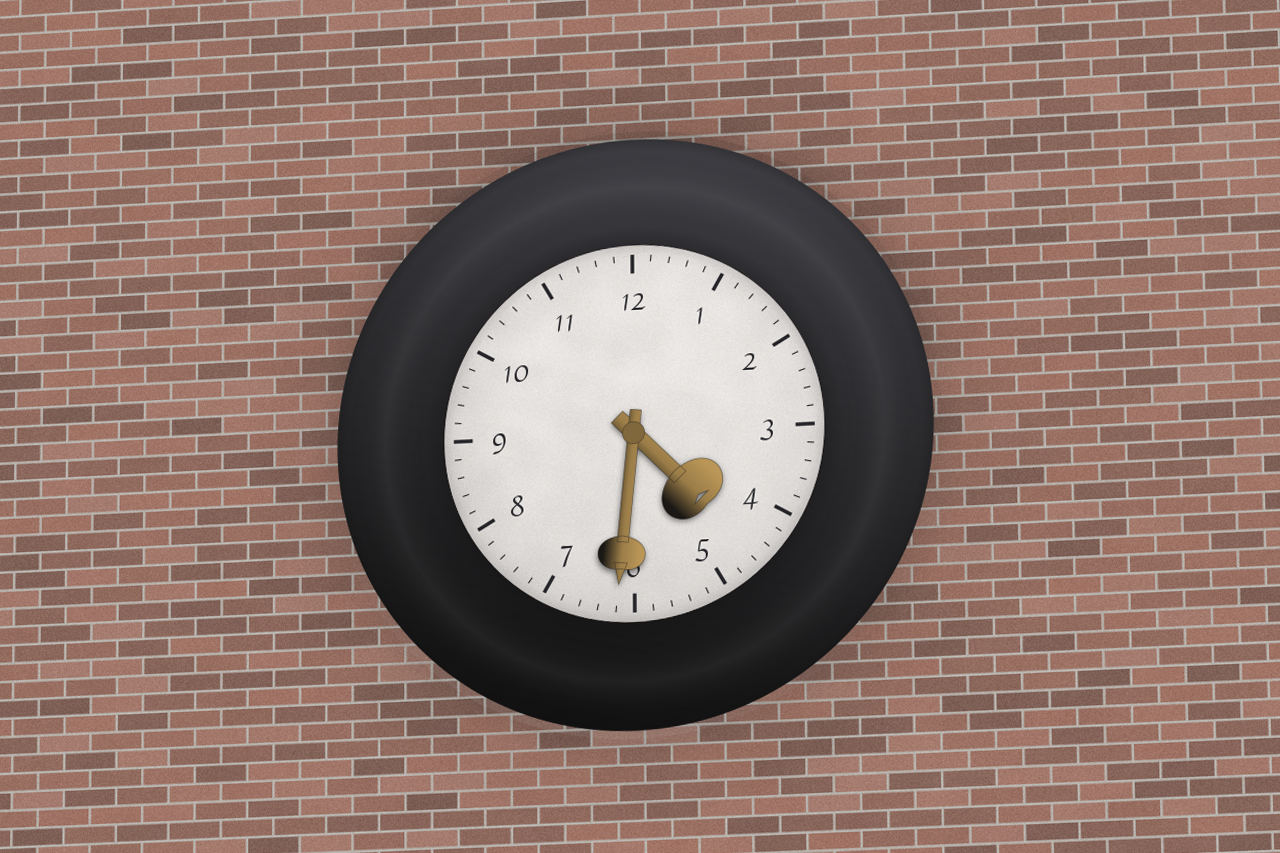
4:31
